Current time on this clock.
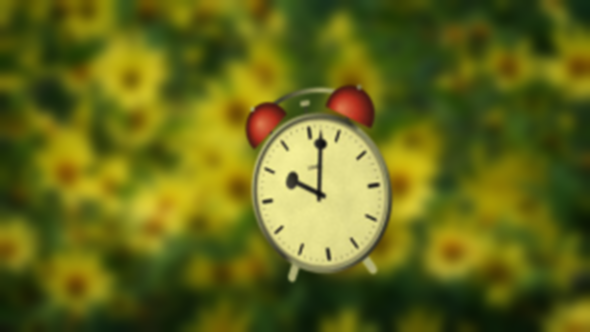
10:02
